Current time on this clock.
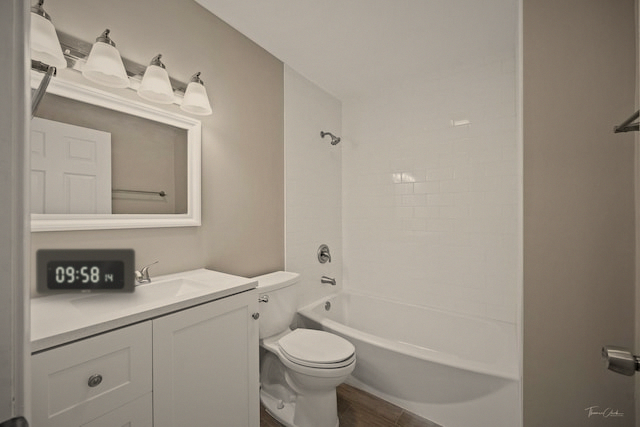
9:58
